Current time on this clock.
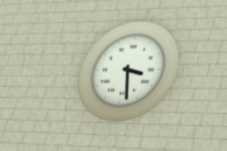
3:28
